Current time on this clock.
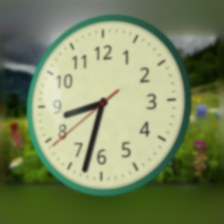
8:32:39
